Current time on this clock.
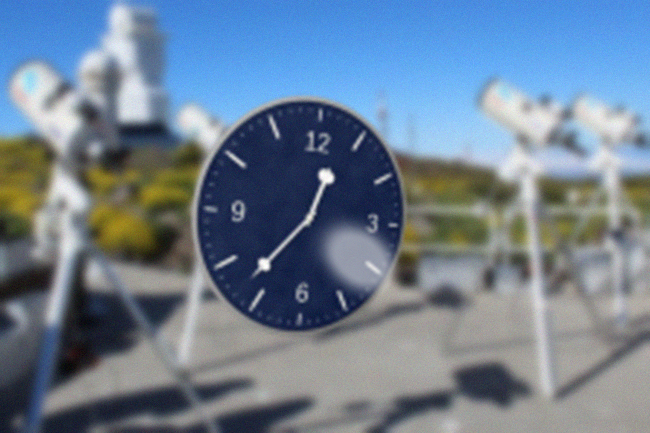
12:37
